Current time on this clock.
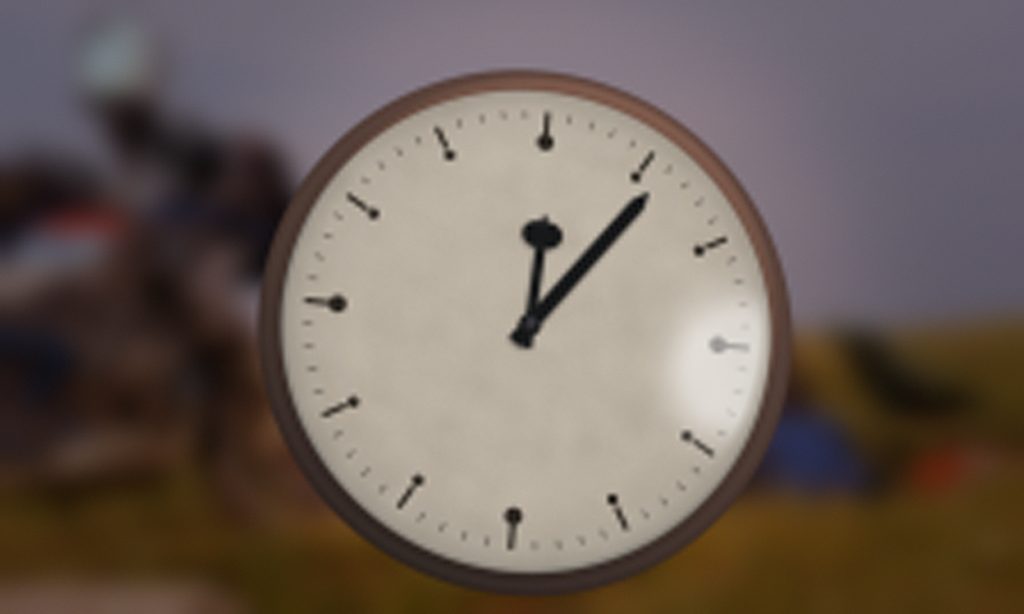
12:06
